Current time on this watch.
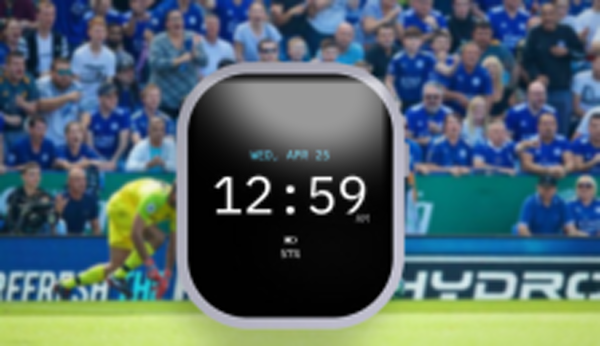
12:59
